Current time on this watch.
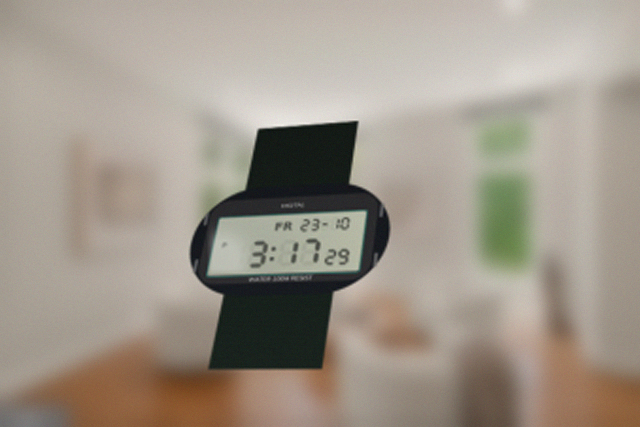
3:17:29
